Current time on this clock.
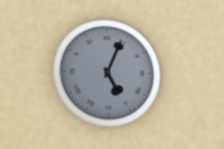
5:04
